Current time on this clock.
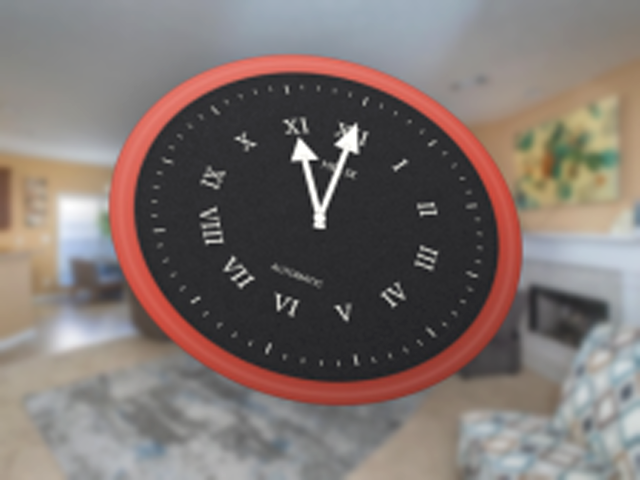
11:00
